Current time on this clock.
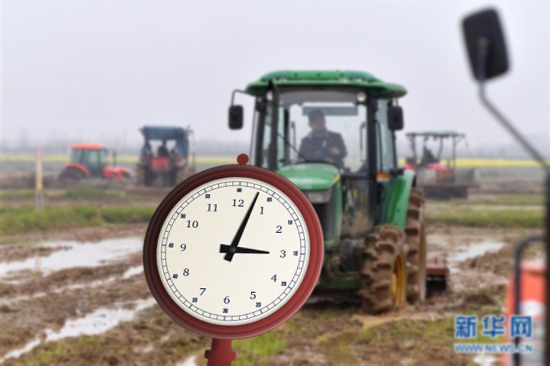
3:03
